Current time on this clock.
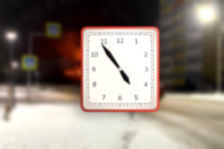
4:54
